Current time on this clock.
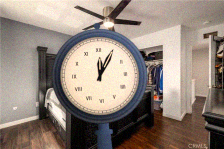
12:05
